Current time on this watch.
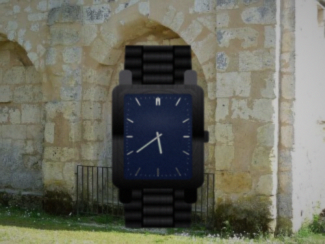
5:39
